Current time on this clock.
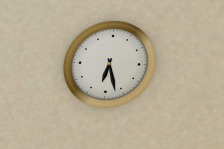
6:27
